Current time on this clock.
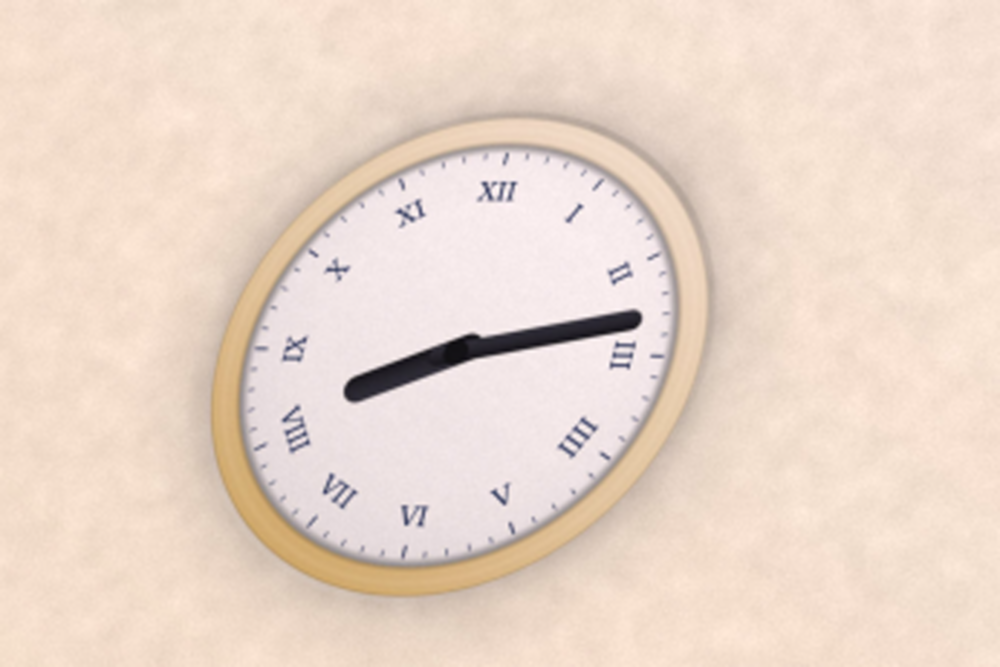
8:13
